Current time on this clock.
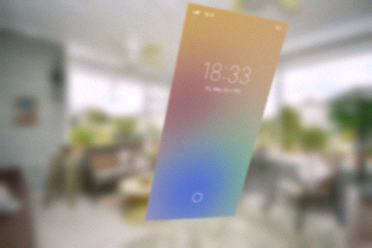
18:33
